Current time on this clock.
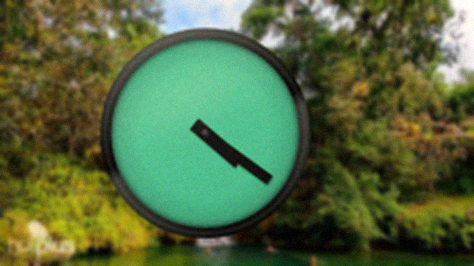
4:21
